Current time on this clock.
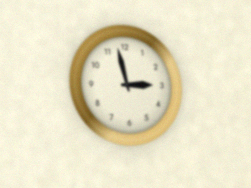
2:58
